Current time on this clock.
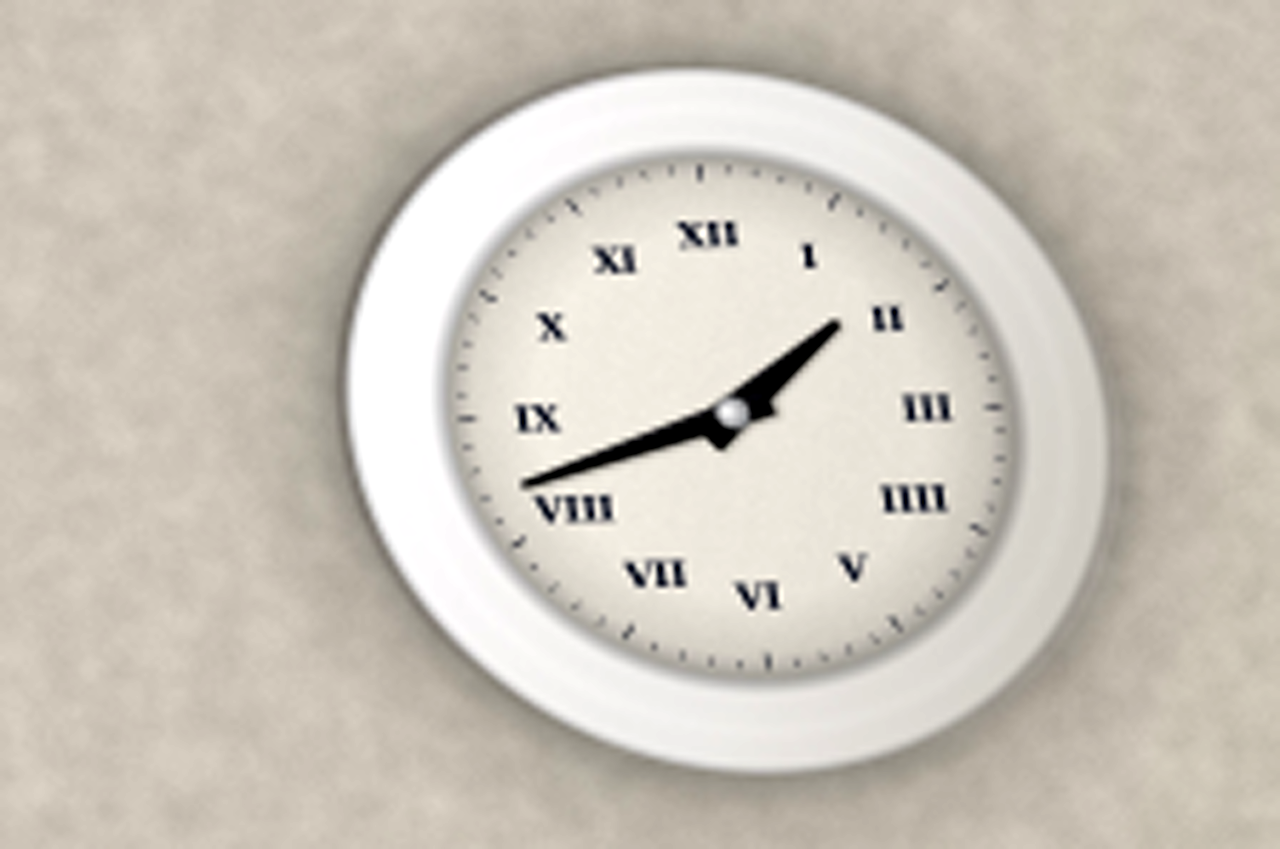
1:42
